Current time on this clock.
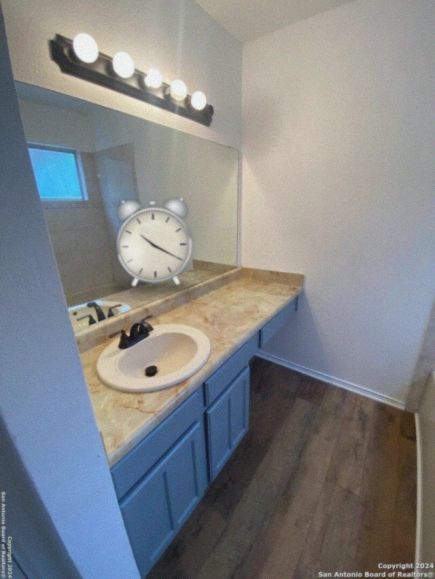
10:20
